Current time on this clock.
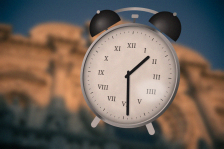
1:29
